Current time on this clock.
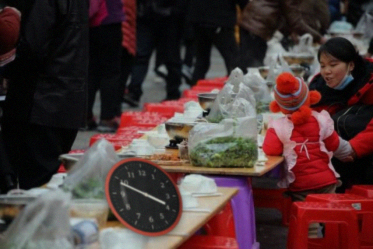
3:49
